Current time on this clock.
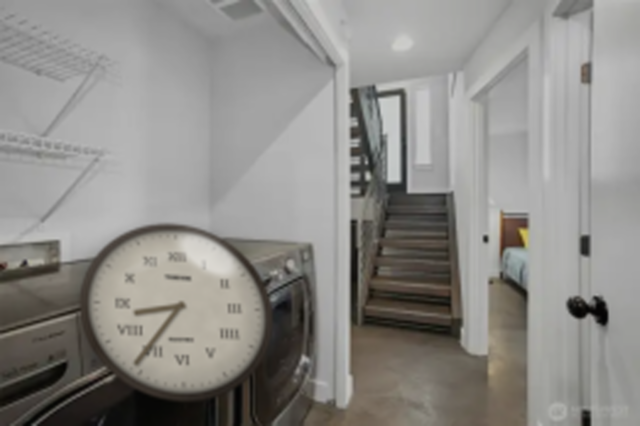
8:36
